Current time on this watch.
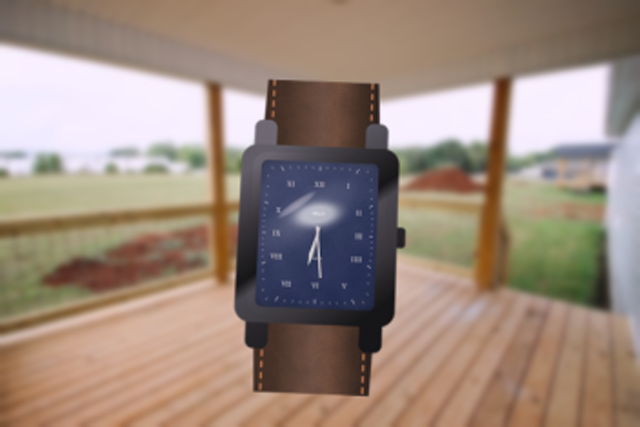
6:29
